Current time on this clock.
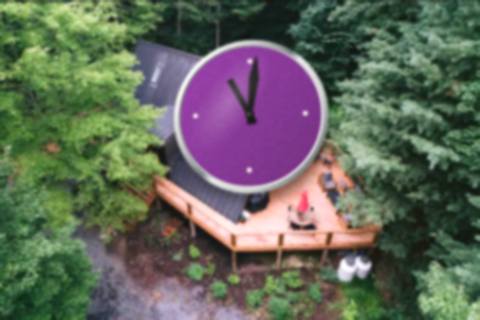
11:01
